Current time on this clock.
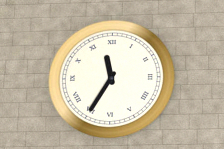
11:35
